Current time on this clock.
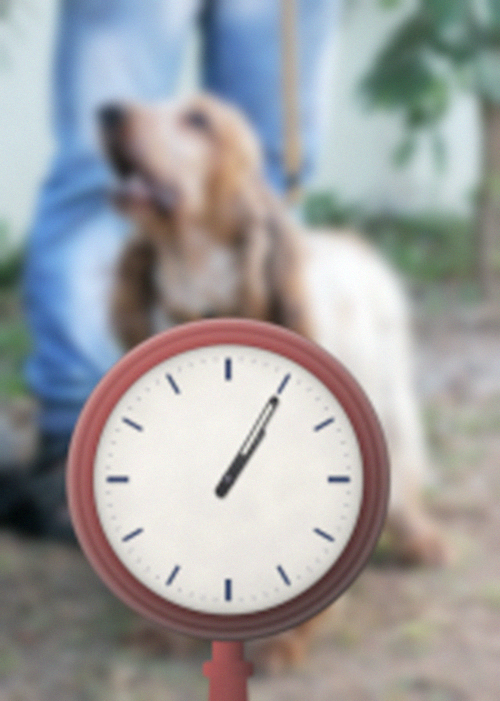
1:05
